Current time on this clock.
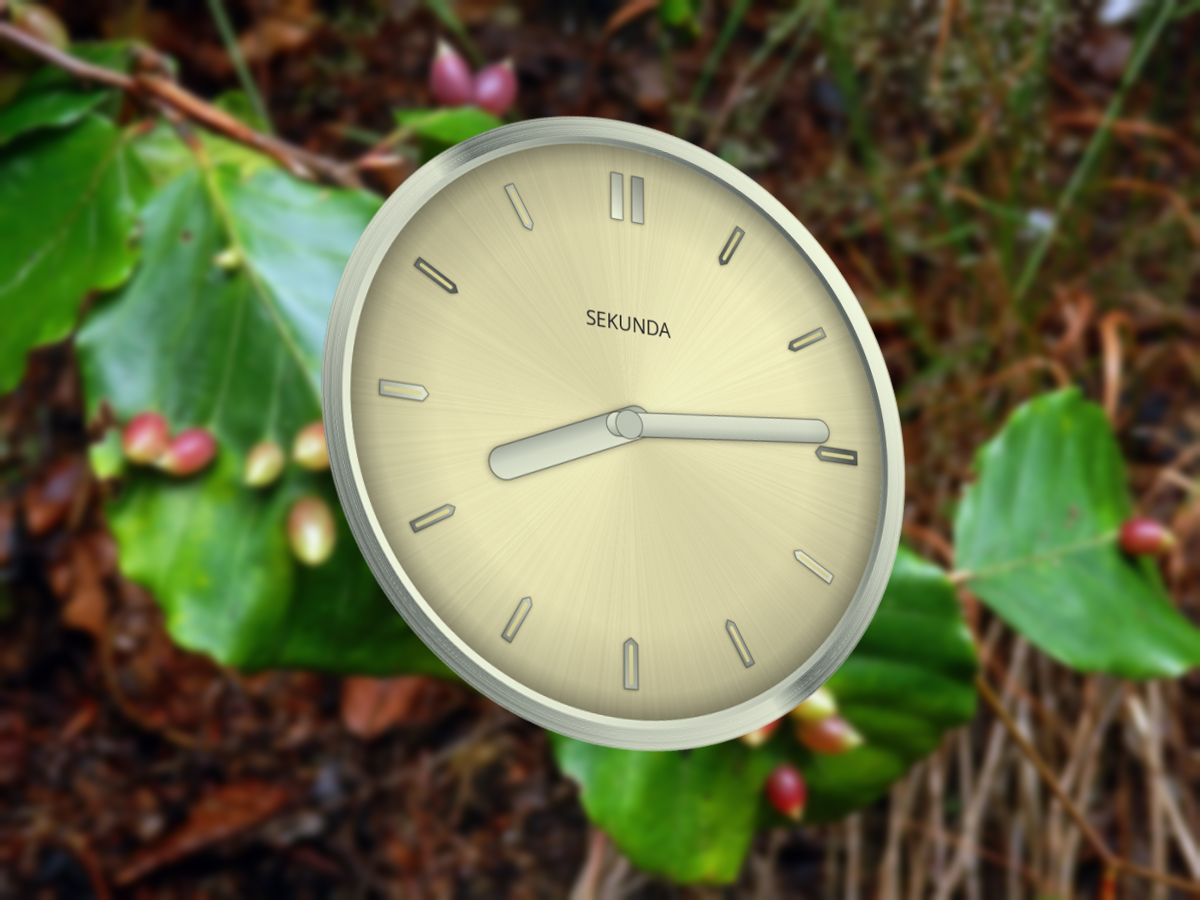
8:14
